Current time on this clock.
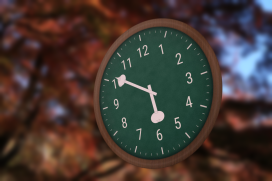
5:51
